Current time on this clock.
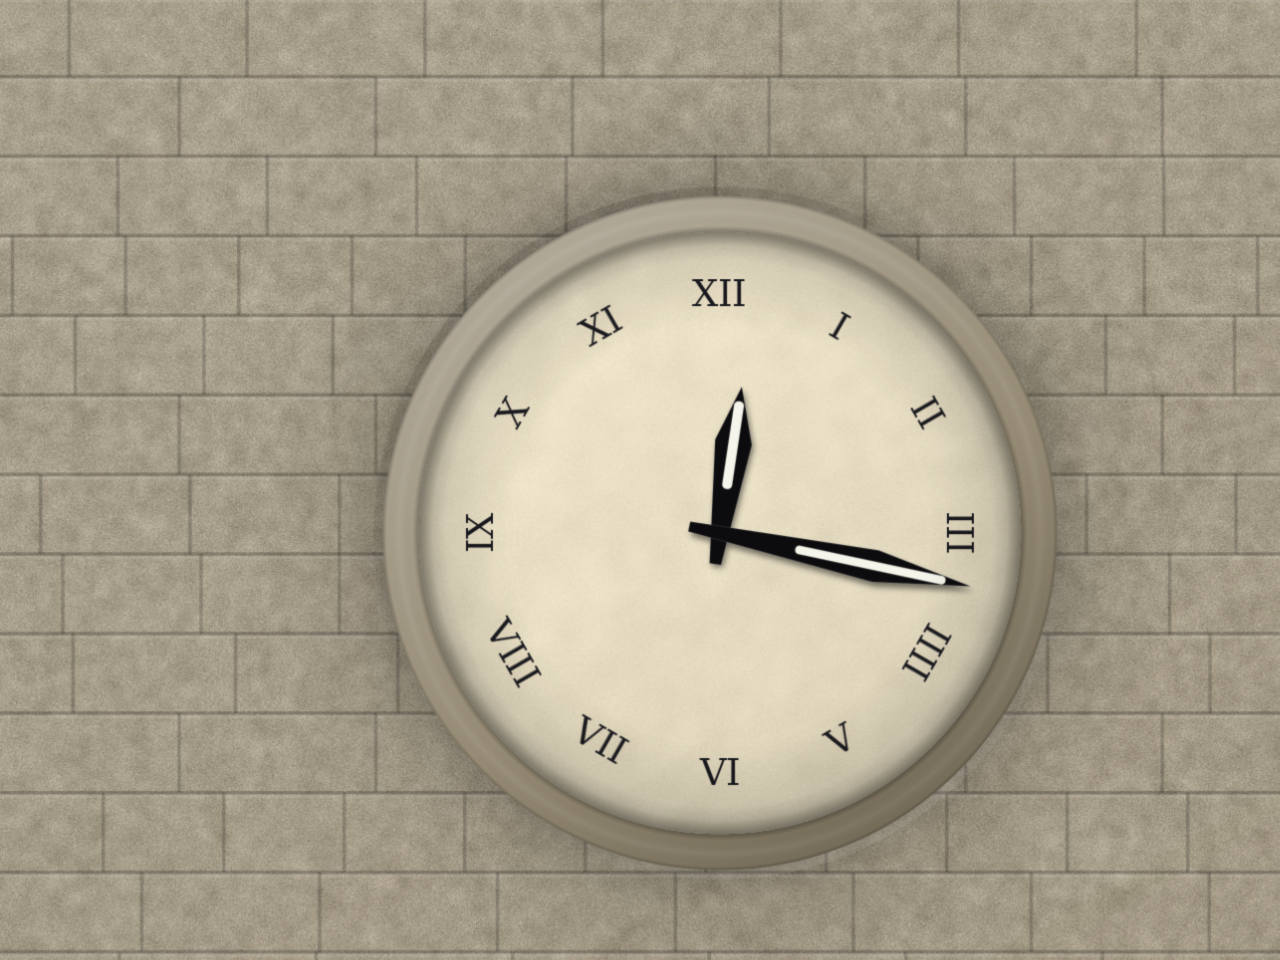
12:17
